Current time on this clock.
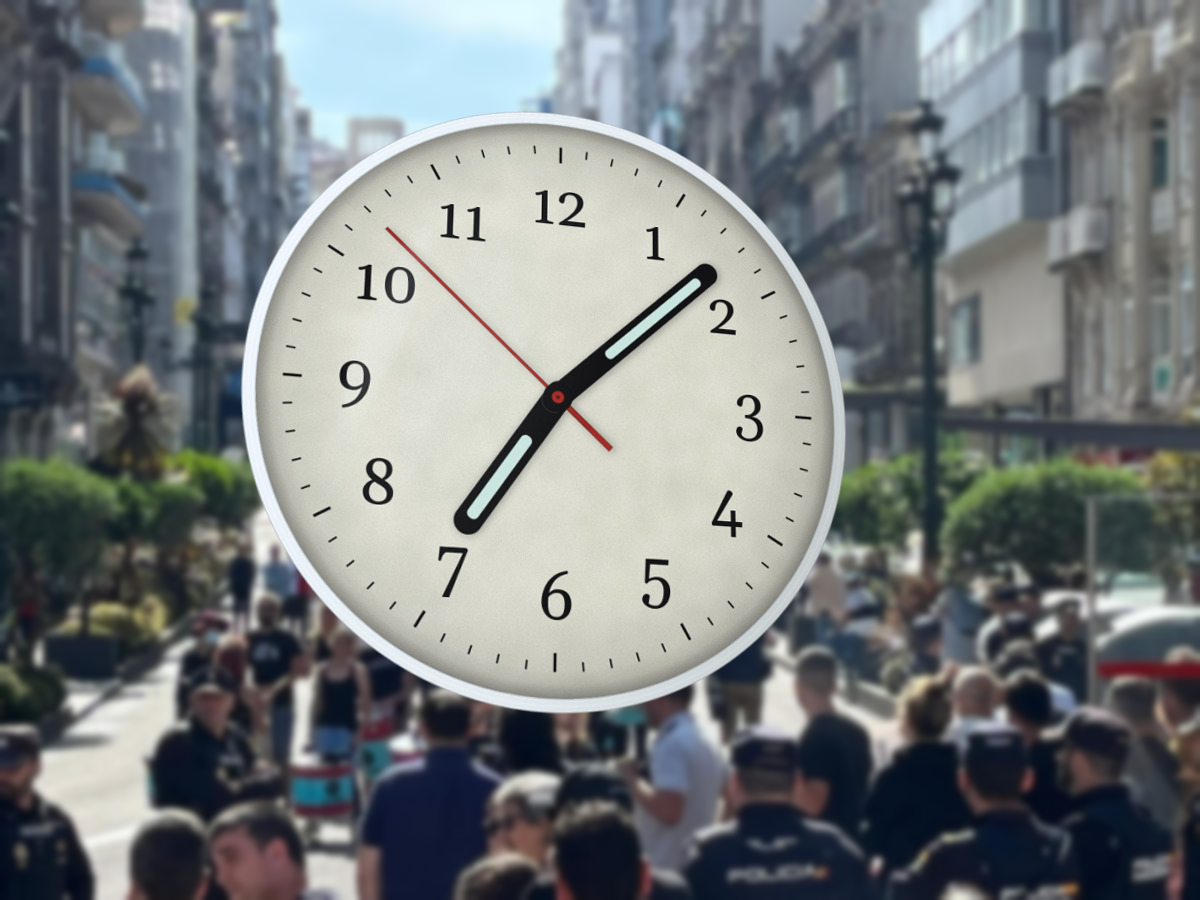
7:07:52
